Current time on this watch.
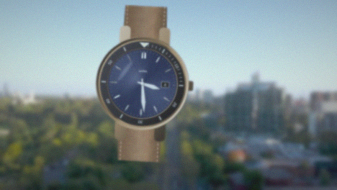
3:29
